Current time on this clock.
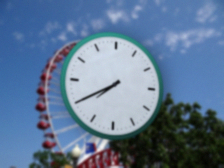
7:40
